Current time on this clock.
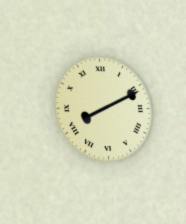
8:11
